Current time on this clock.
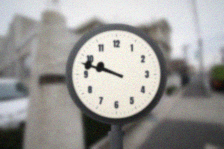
9:48
